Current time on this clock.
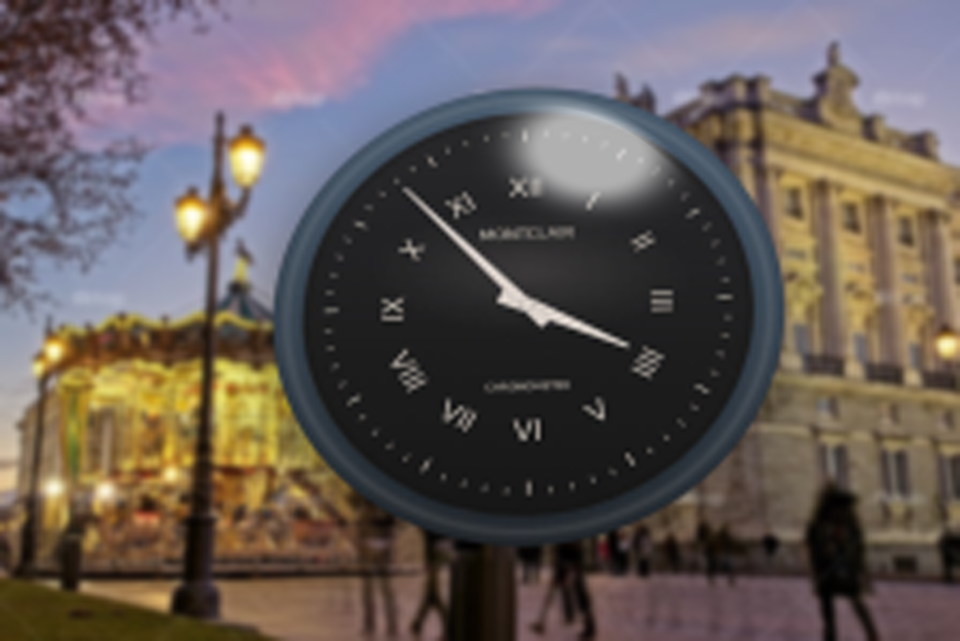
3:53
